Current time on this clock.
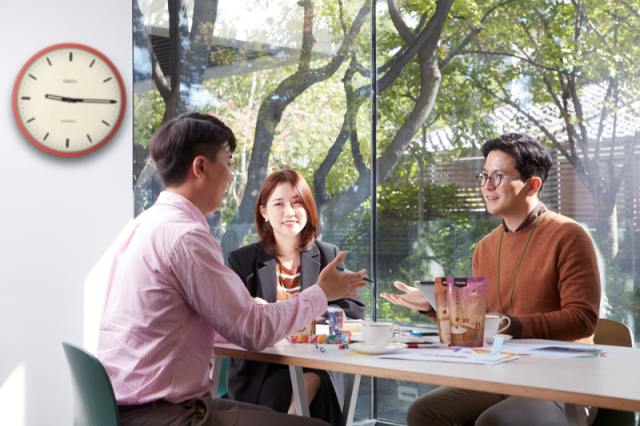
9:15
